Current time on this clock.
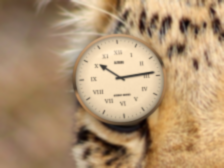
10:14
